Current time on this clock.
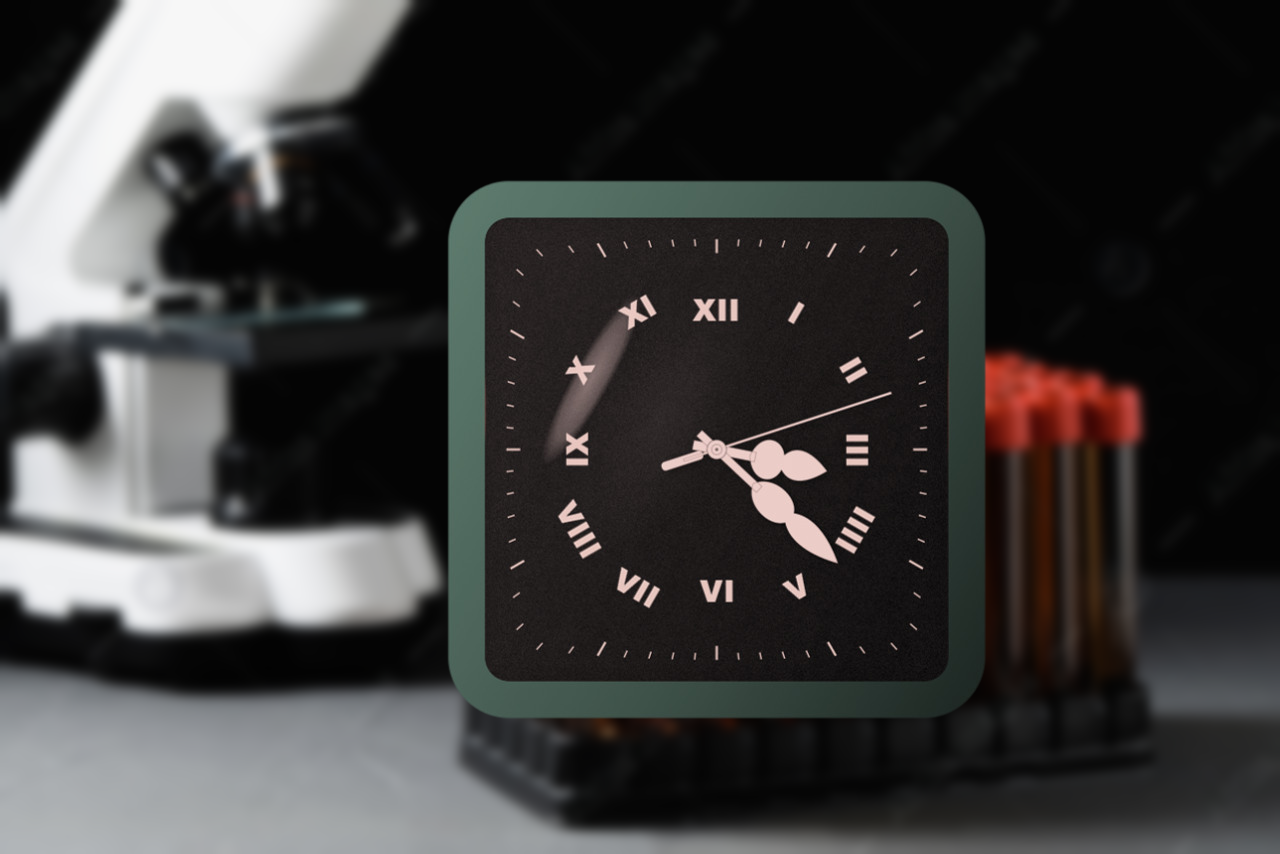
3:22:12
